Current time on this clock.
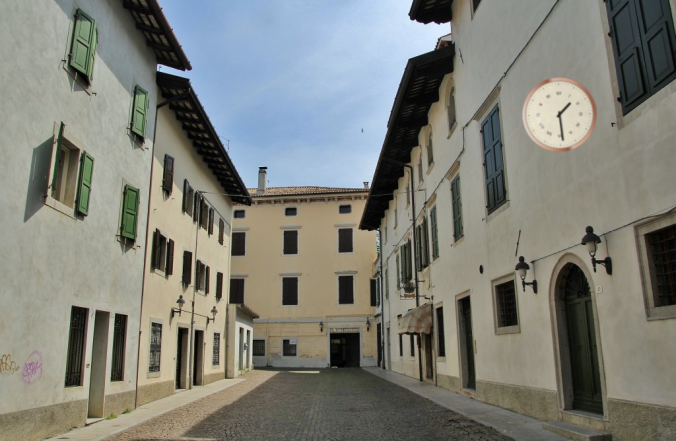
1:29
